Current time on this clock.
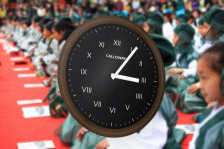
3:06
